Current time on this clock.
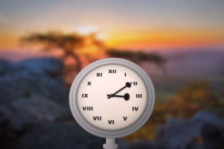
3:09
